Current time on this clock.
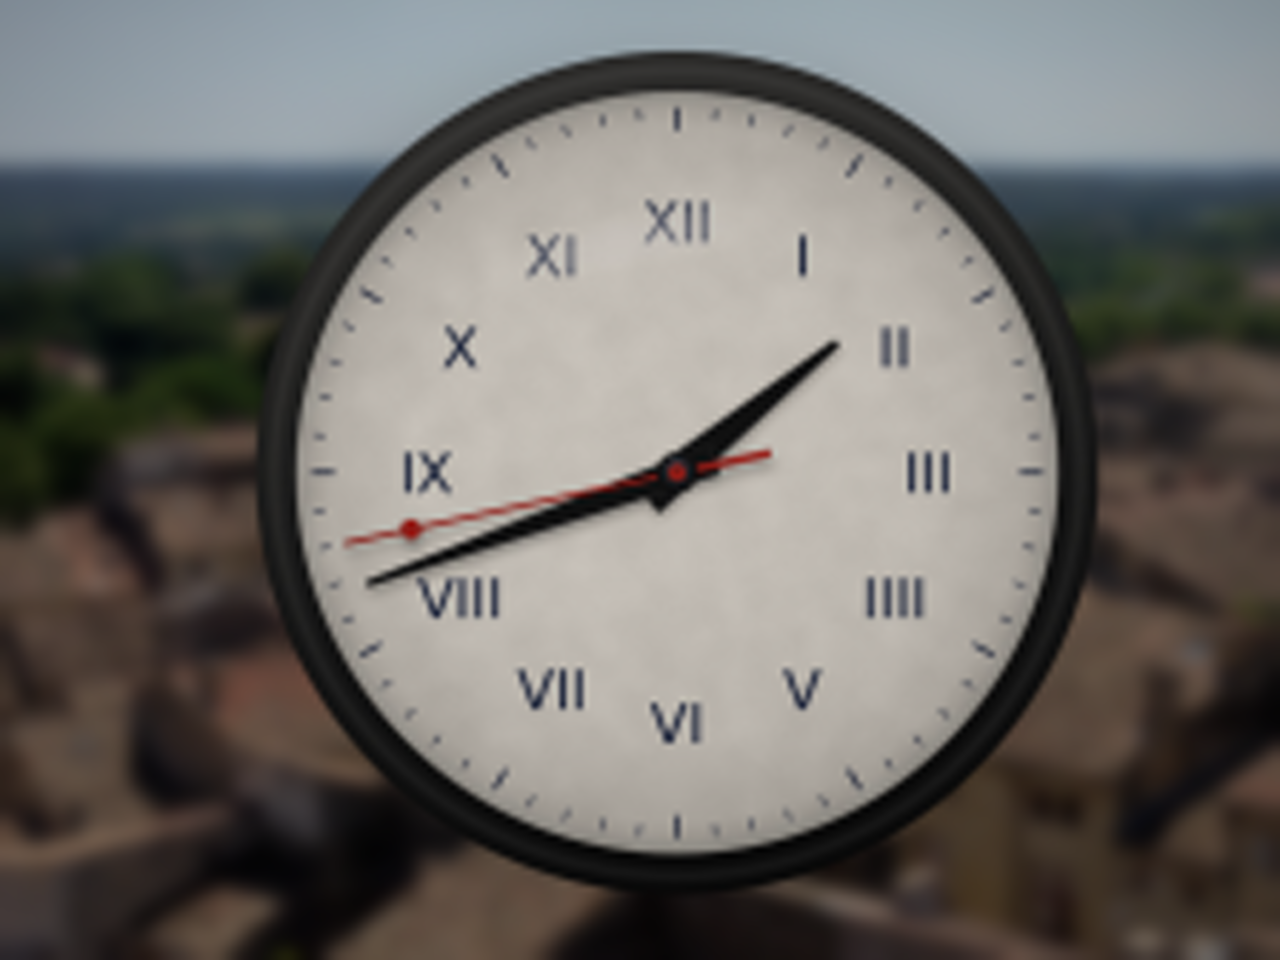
1:41:43
